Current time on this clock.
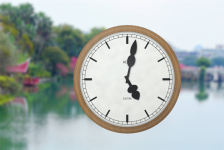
5:02
